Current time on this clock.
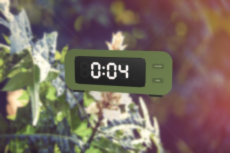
0:04
